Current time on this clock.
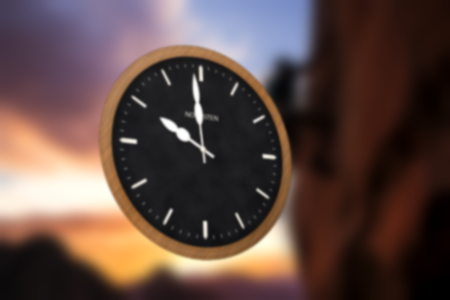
9:59
